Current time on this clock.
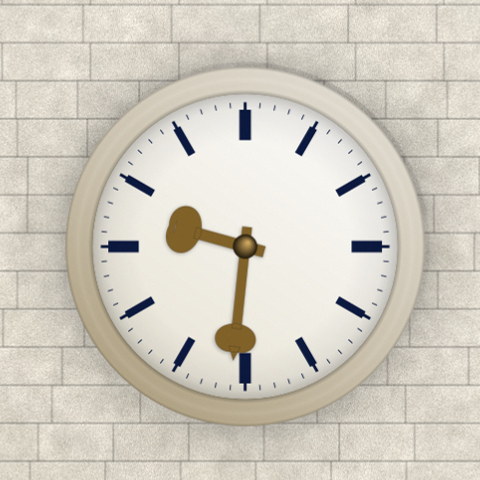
9:31
